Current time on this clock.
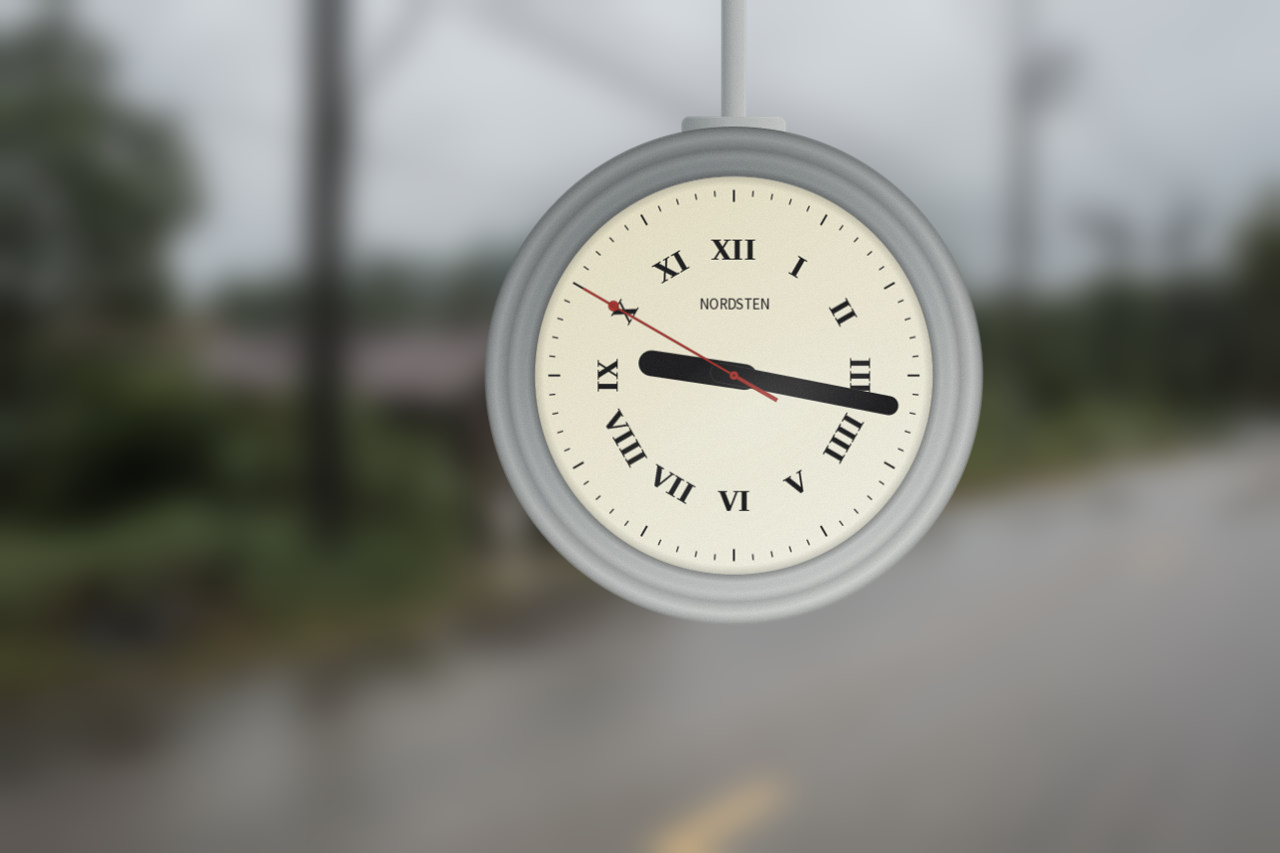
9:16:50
